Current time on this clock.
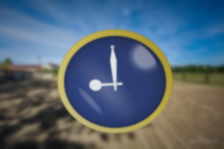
9:00
